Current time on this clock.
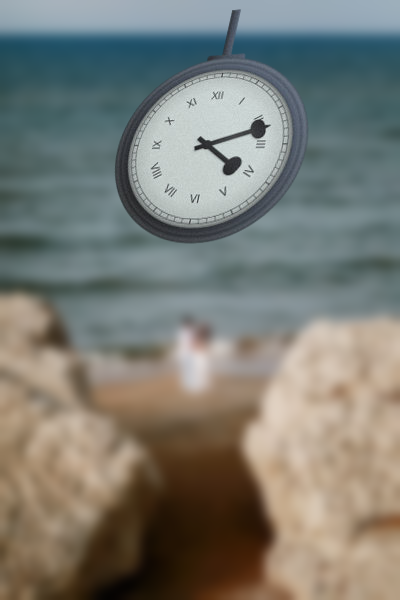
4:12
